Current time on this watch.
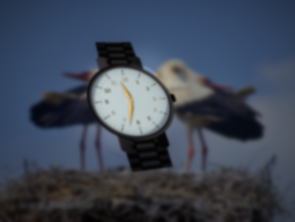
11:33
